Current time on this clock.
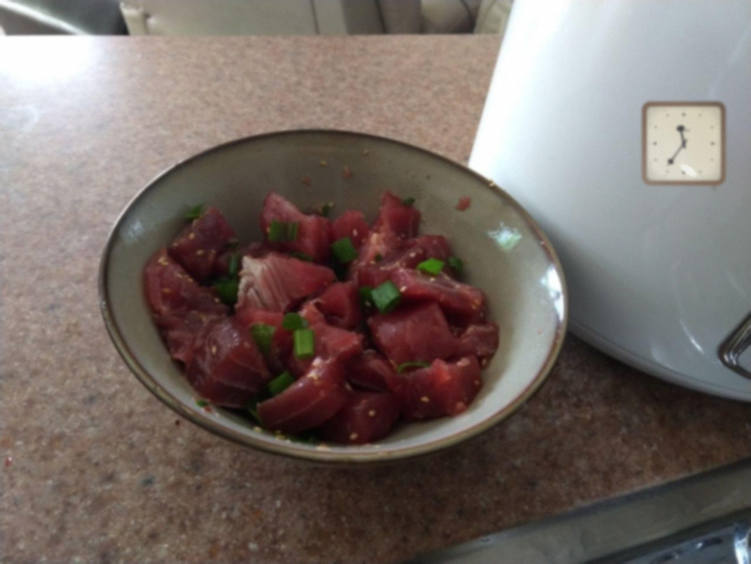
11:36
